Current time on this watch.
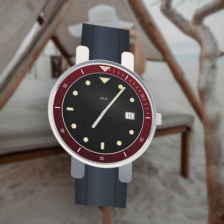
7:06
